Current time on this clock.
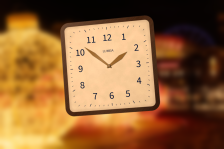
1:52
